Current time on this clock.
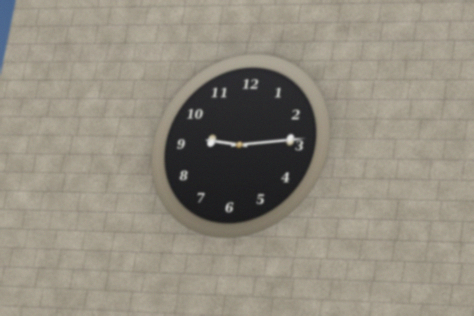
9:14
